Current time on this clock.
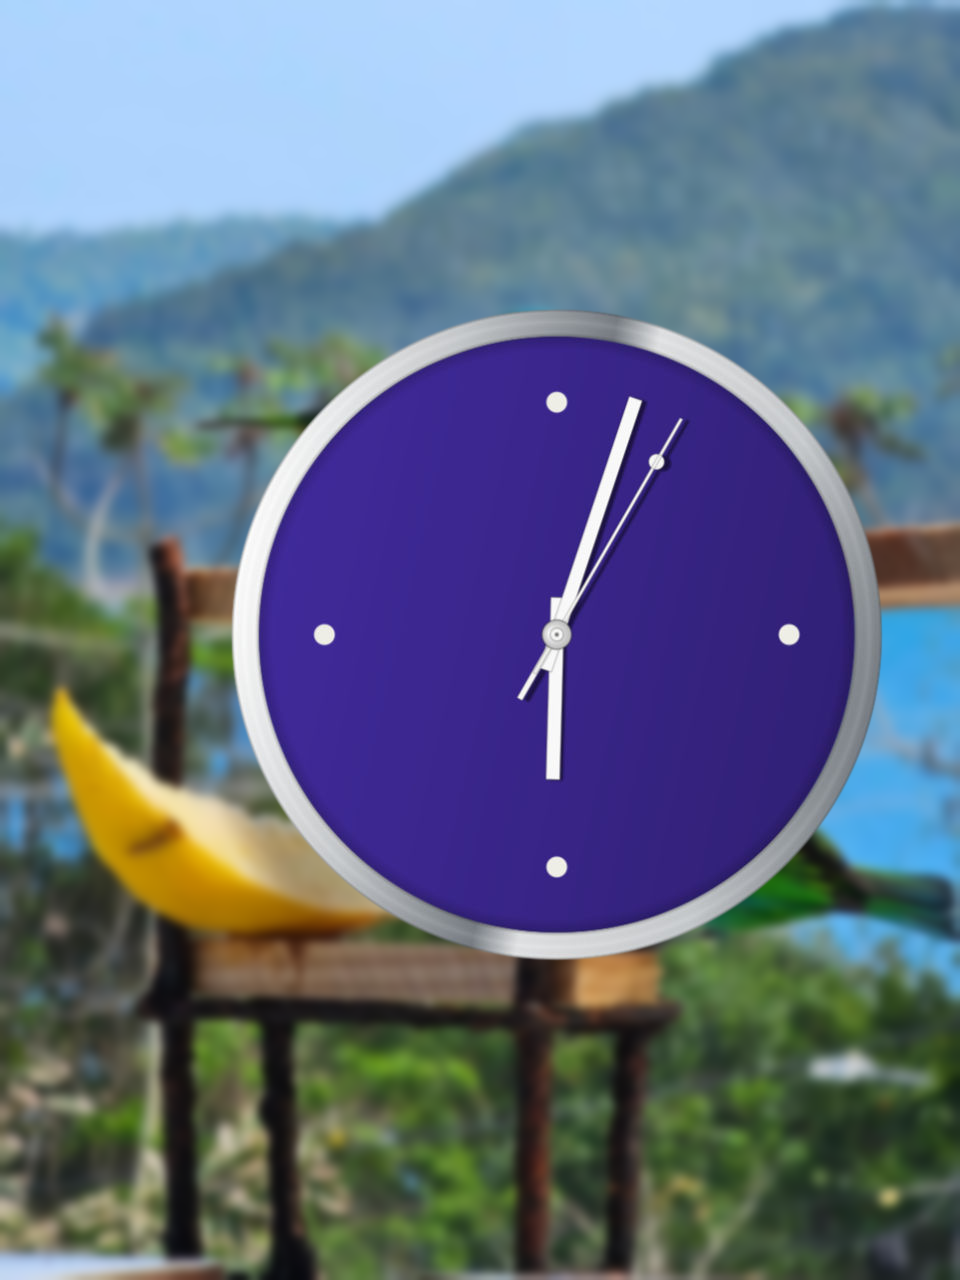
6:03:05
